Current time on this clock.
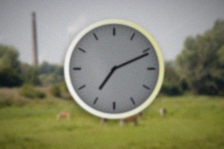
7:11
